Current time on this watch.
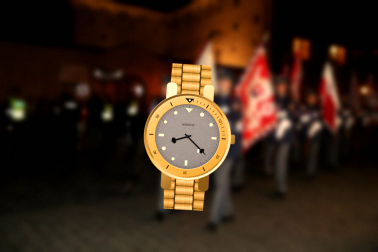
8:22
